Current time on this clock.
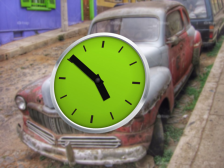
4:51
